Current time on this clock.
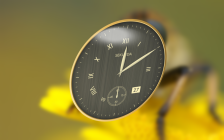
12:10
